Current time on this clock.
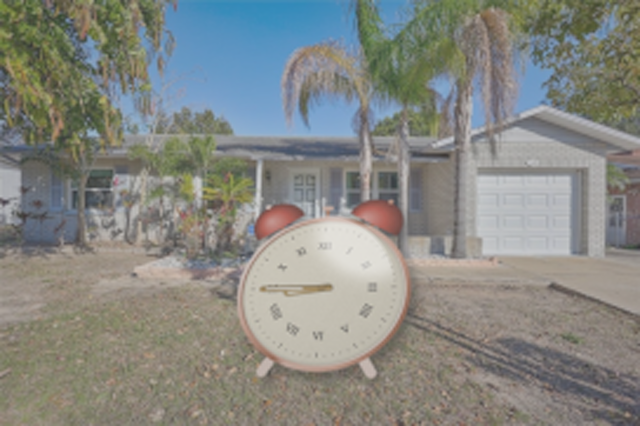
8:45
